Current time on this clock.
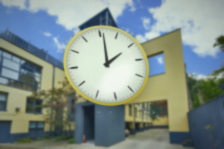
2:01
